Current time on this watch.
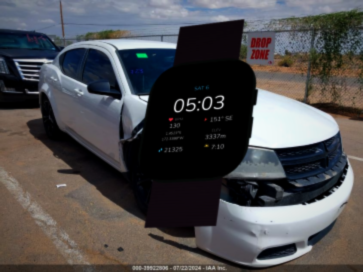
5:03
